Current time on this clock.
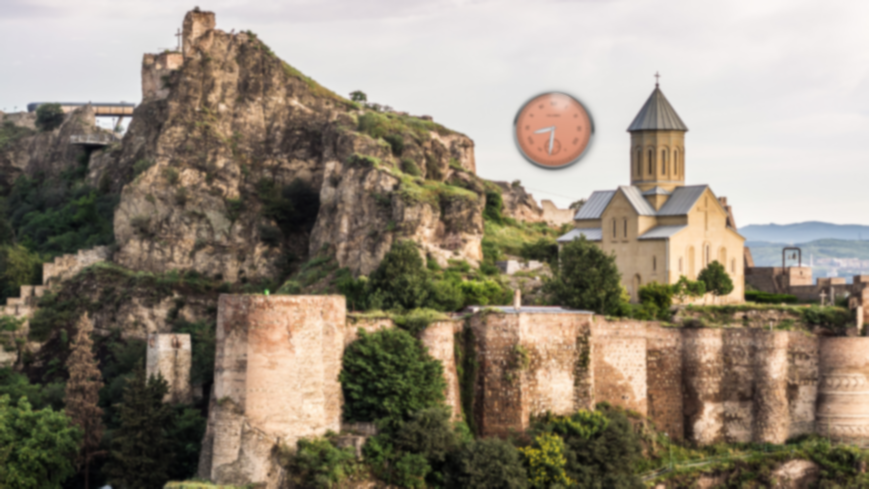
8:31
